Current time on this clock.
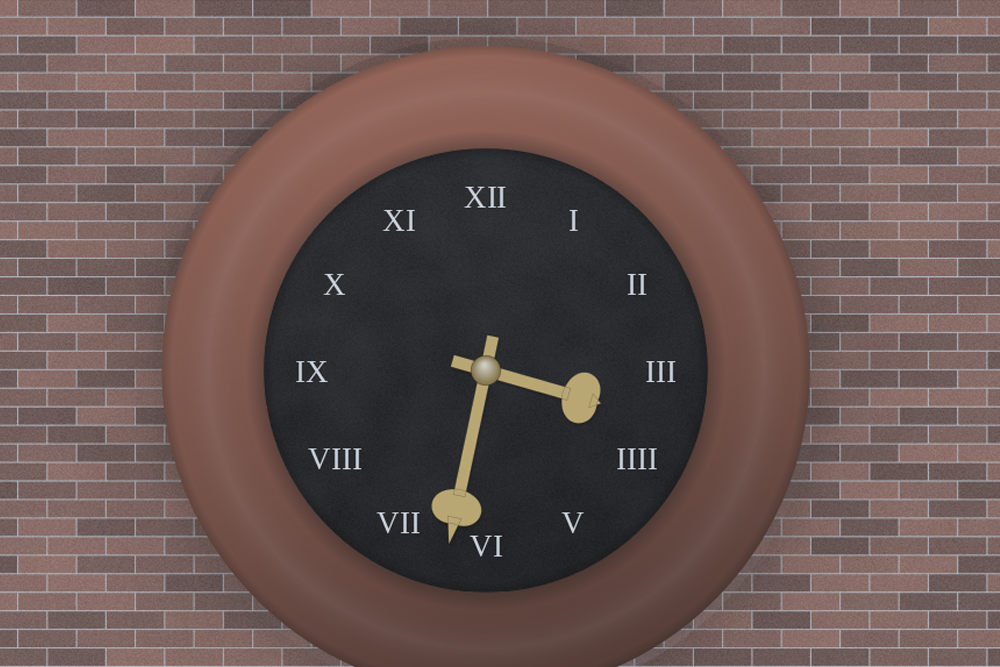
3:32
